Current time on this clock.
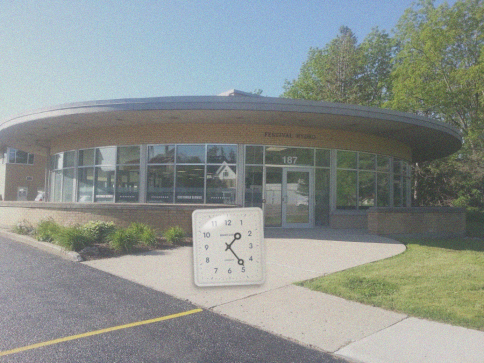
1:24
